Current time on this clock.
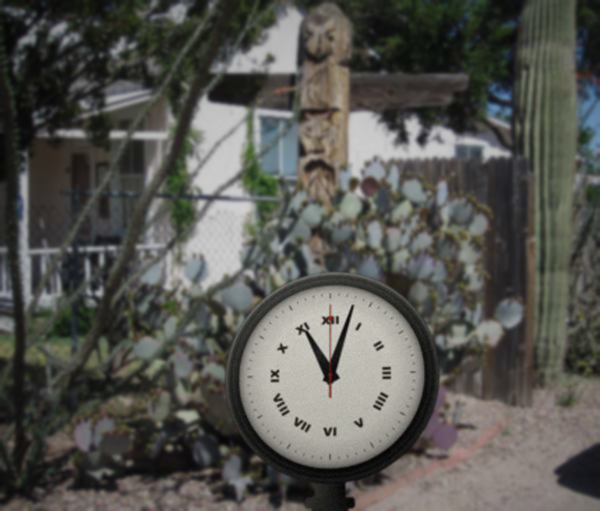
11:03:00
